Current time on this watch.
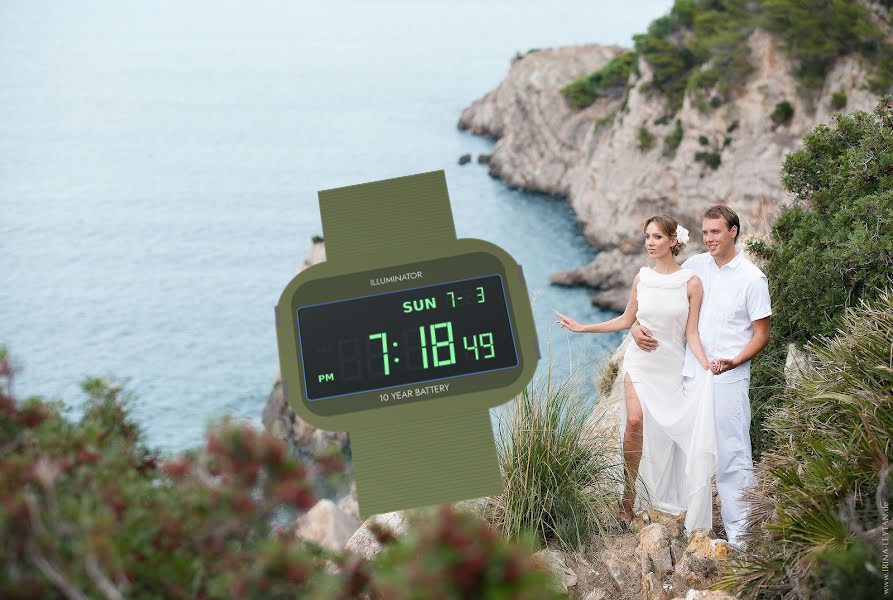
7:18:49
